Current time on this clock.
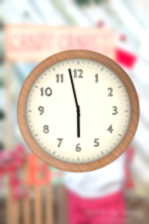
5:58
